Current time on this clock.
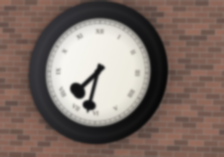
7:32
